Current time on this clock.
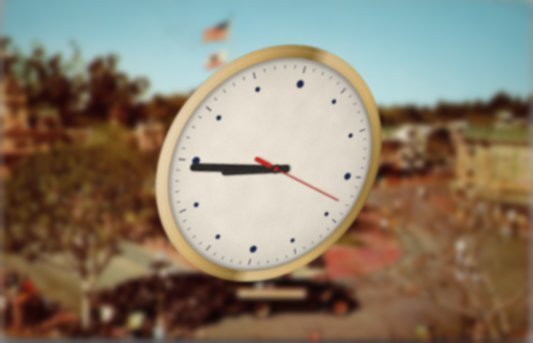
8:44:18
